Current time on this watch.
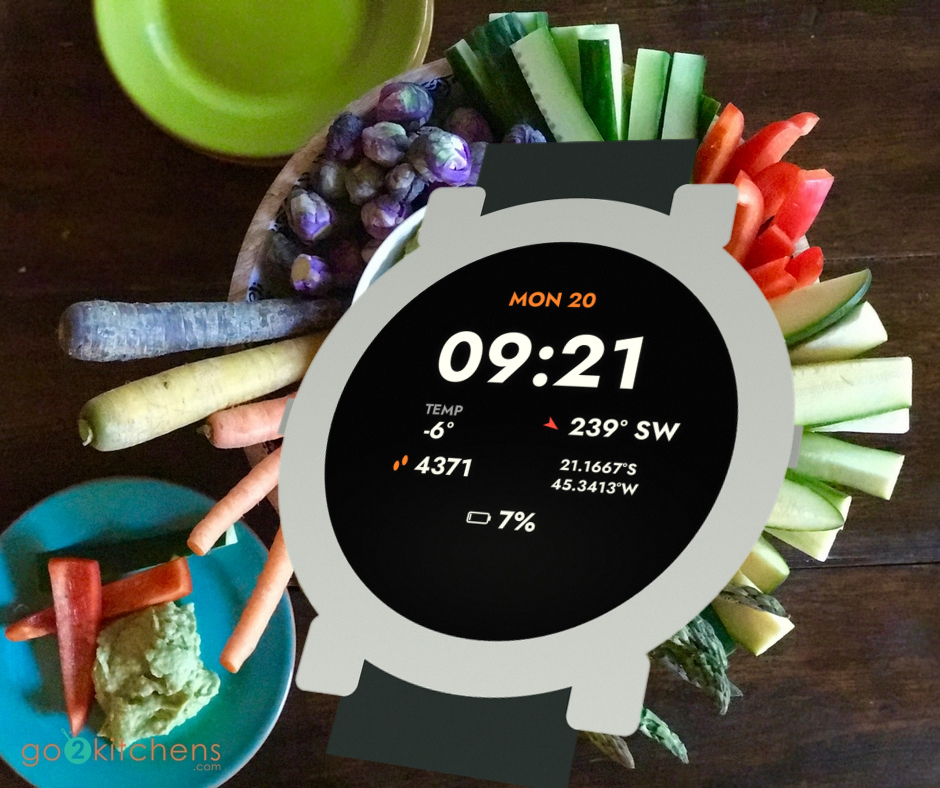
9:21
